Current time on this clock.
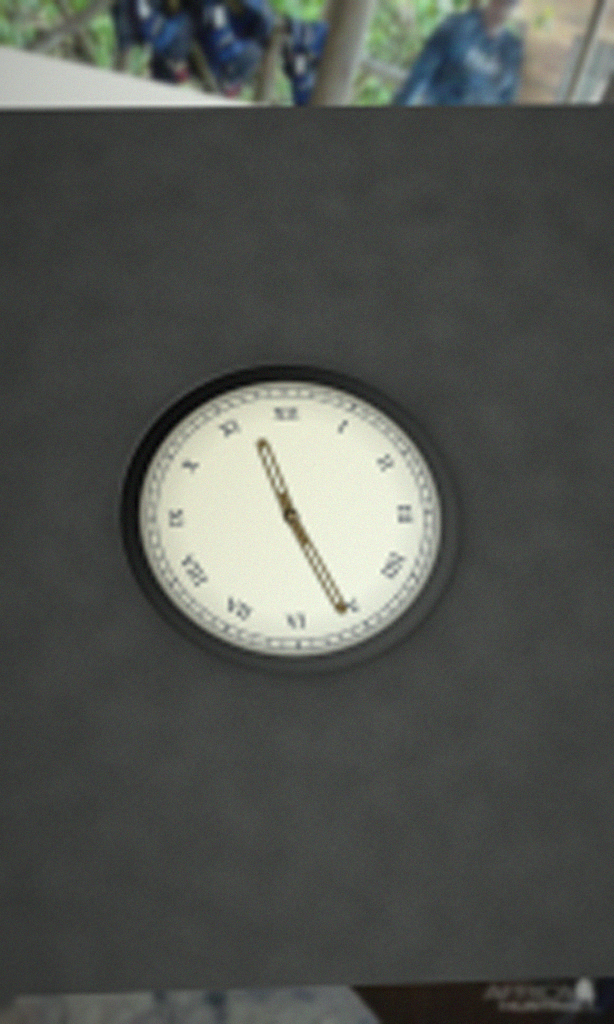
11:26
